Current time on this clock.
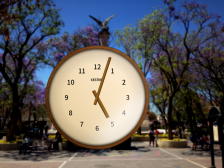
5:03
